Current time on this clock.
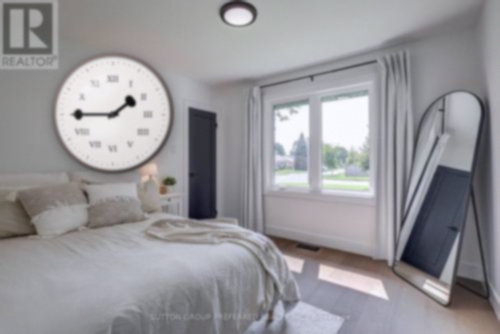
1:45
